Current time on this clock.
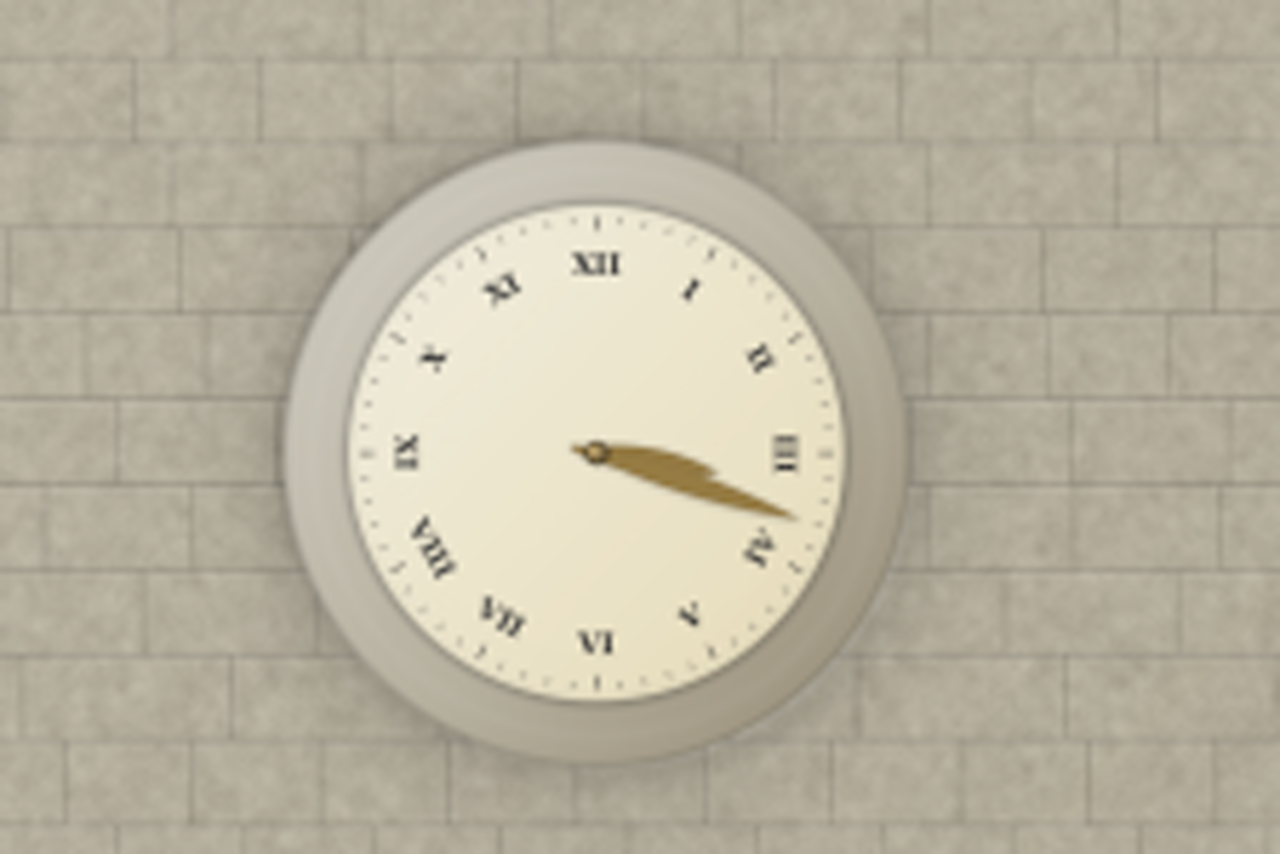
3:18
